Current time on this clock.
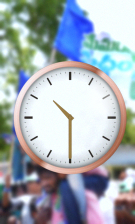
10:30
